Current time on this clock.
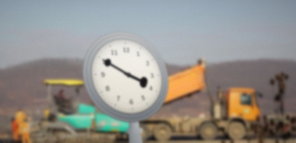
3:50
